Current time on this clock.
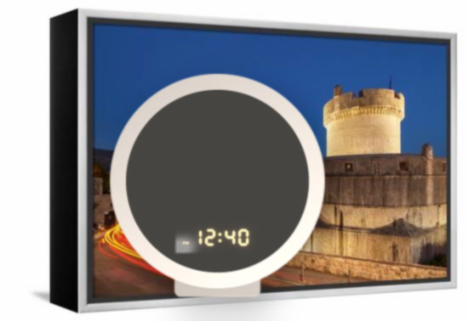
12:40
